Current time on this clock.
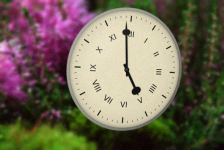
4:59
